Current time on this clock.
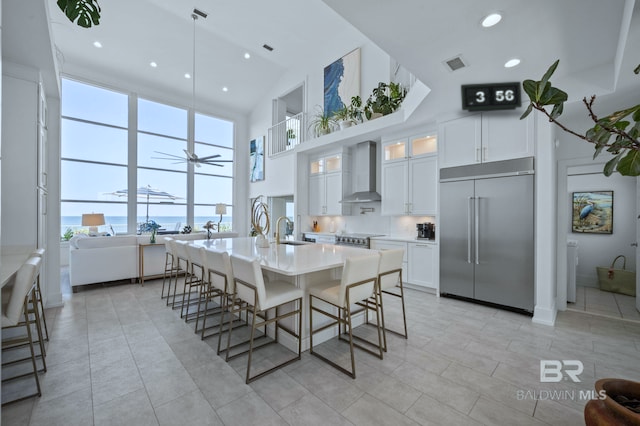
3:56
